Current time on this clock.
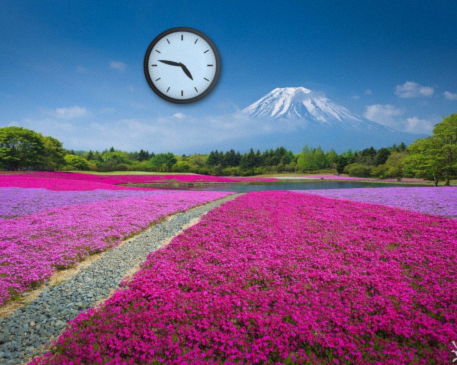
4:47
